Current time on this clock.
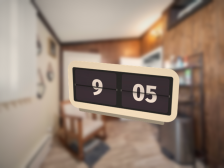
9:05
